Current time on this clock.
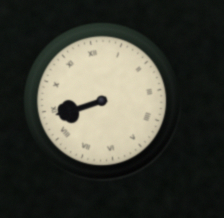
8:44
